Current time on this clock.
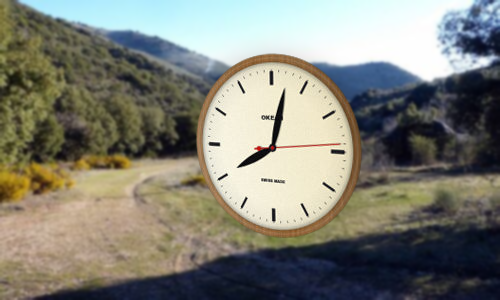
8:02:14
